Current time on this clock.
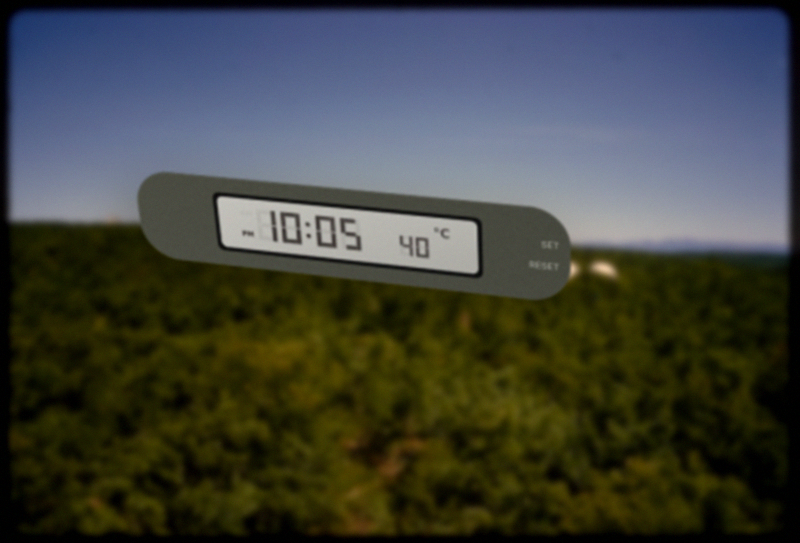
10:05
